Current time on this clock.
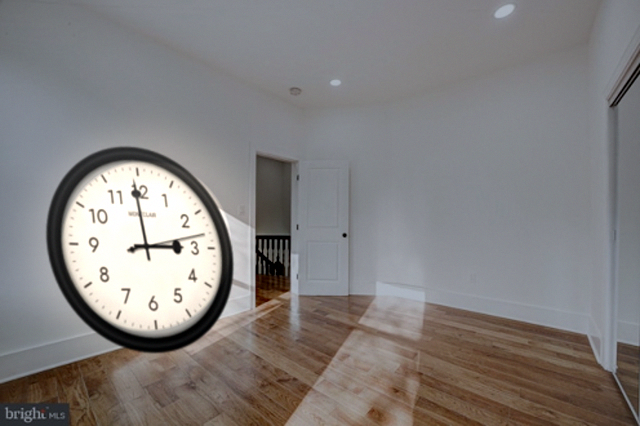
2:59:13
